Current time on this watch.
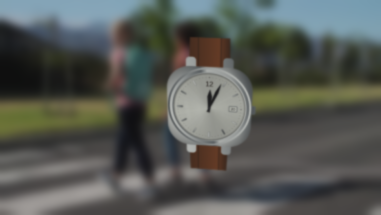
12:04
